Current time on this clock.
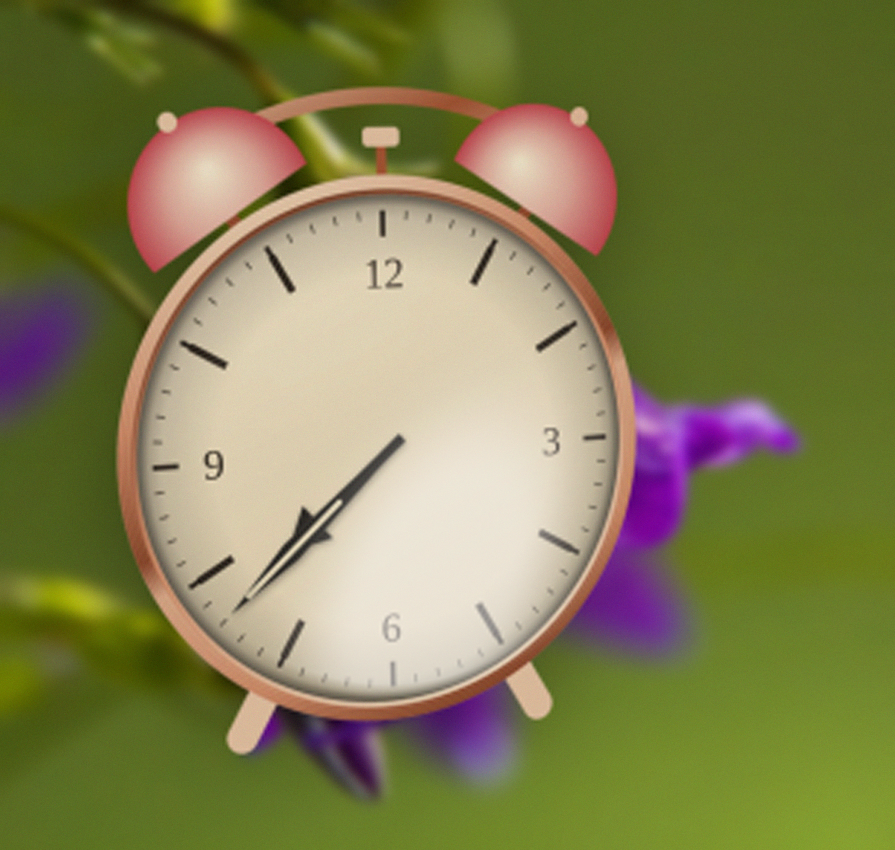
7:38
